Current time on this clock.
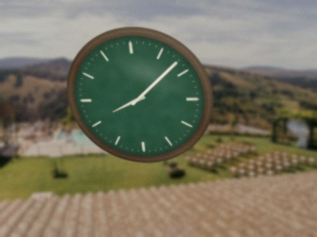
8:08
